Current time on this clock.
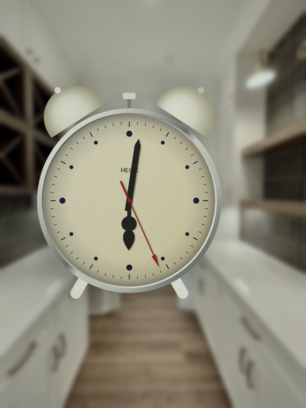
6:01:26
